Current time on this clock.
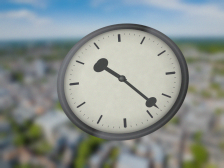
10:23
